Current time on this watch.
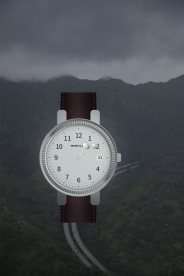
1:09
